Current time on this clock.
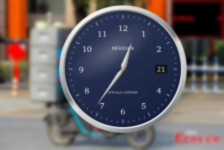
12:36
